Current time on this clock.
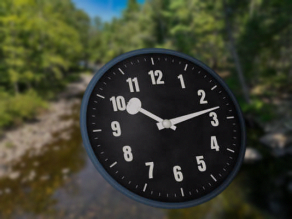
10:13
